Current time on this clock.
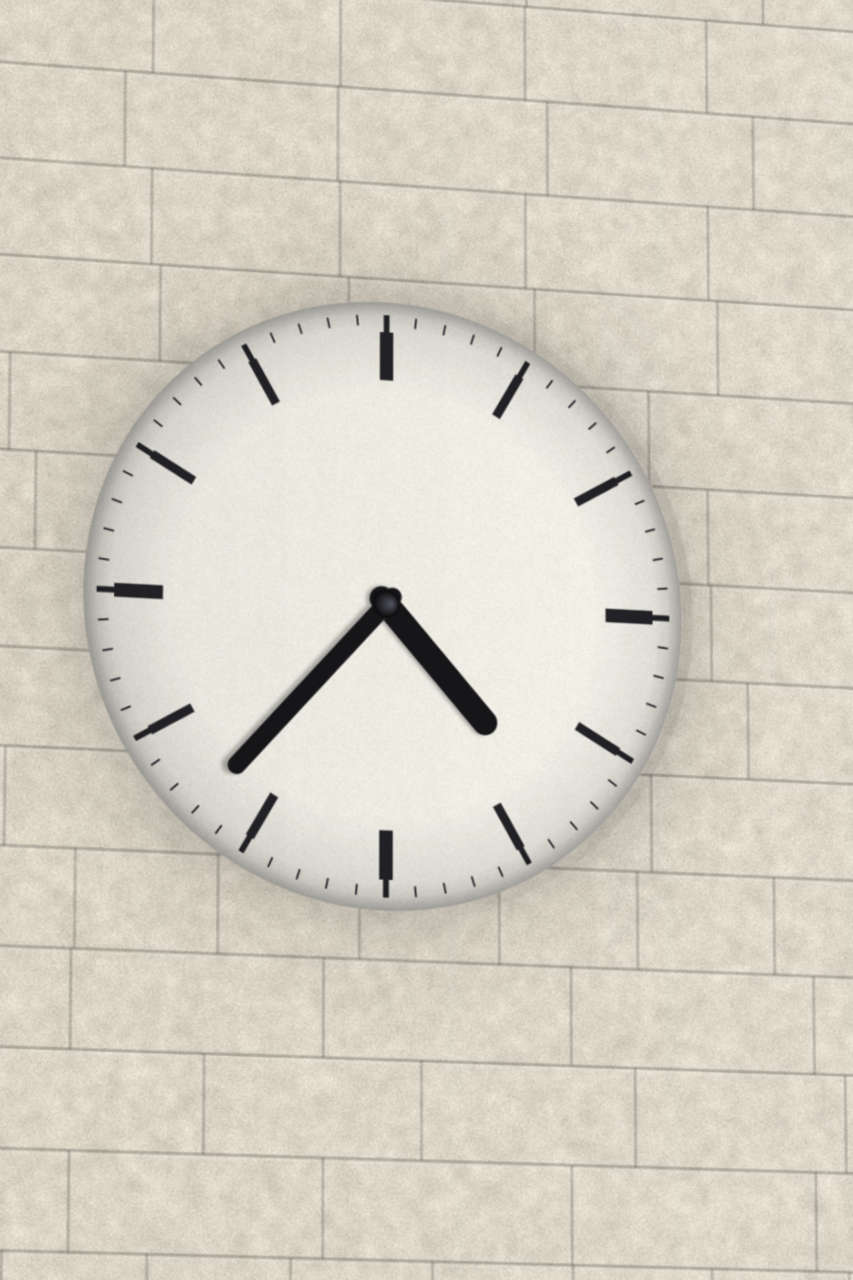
4:37
